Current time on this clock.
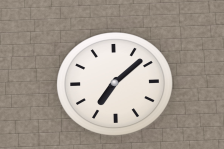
7:08
